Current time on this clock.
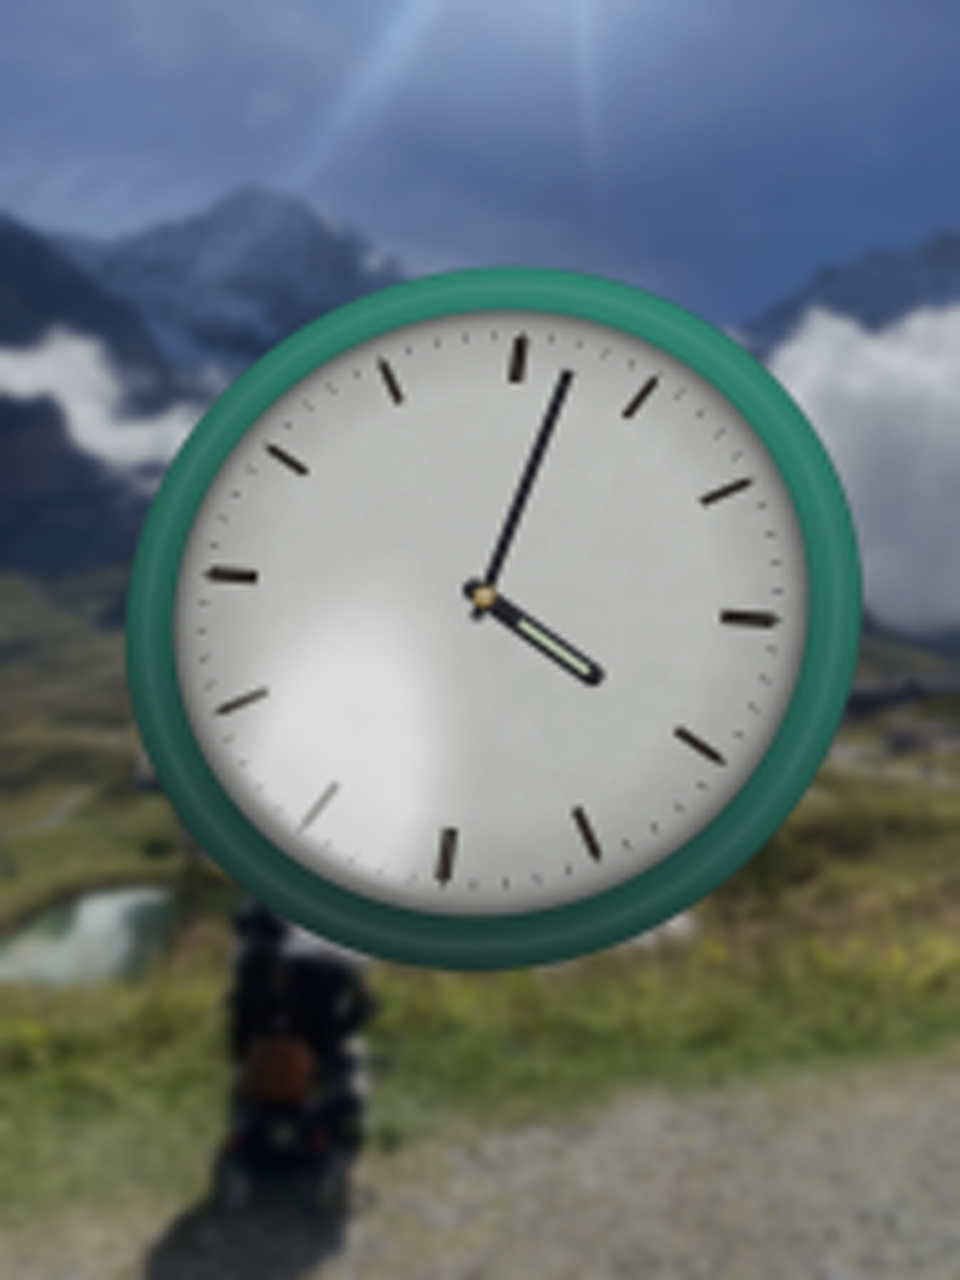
4:02
